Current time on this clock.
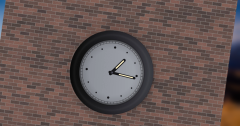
1:16
